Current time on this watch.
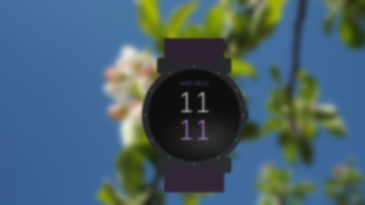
11:11
